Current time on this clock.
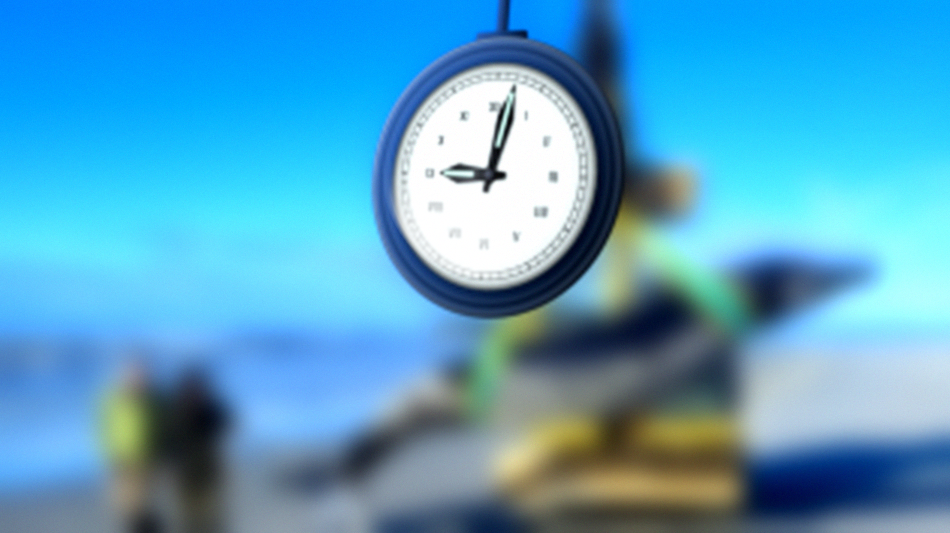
9:02
